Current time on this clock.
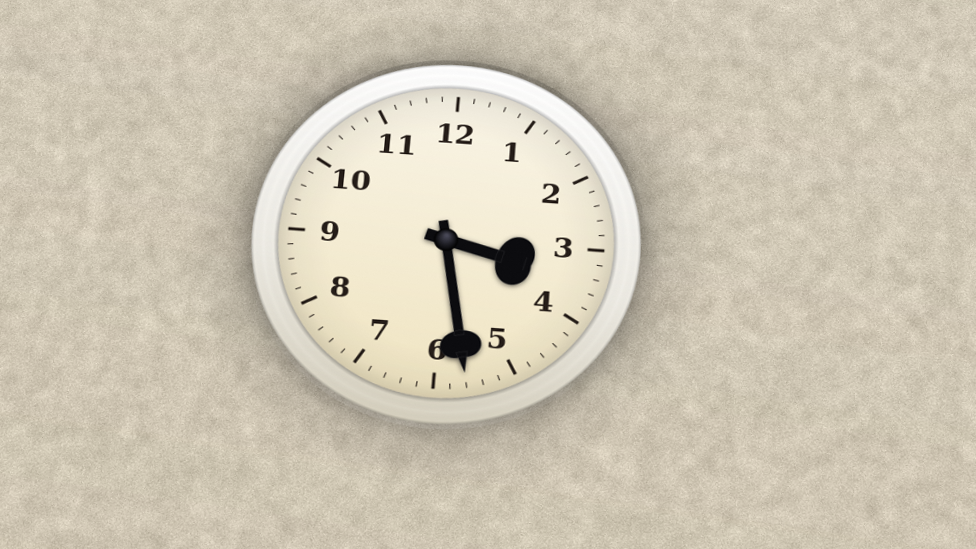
3:28
